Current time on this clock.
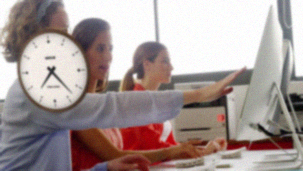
7:23
